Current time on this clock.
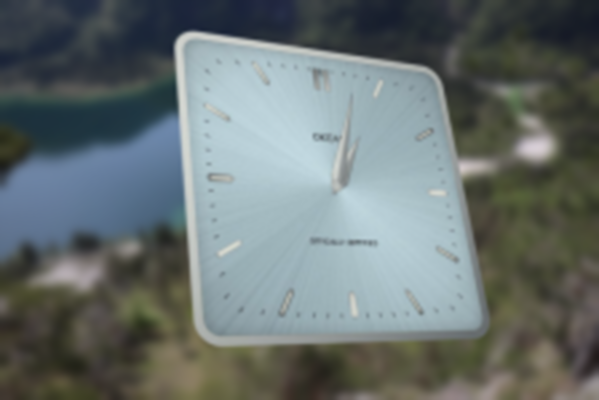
1:03
